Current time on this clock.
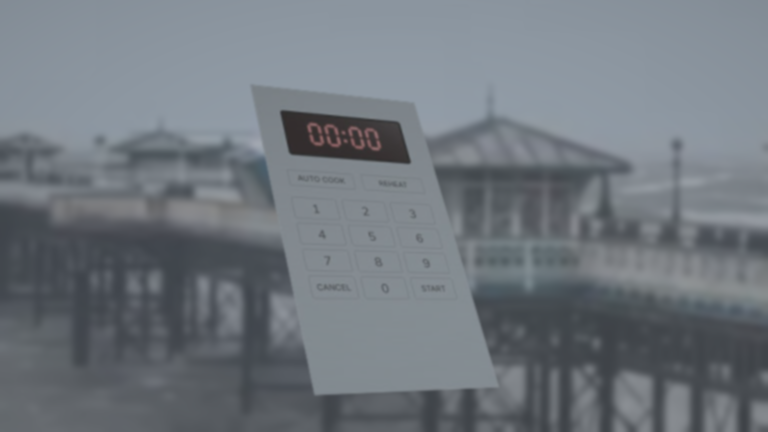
0:00
